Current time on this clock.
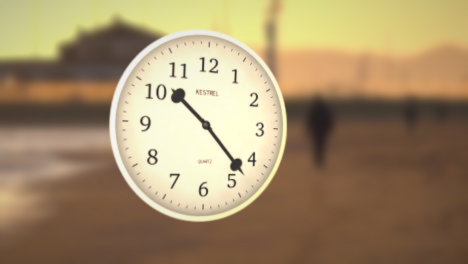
10:23
